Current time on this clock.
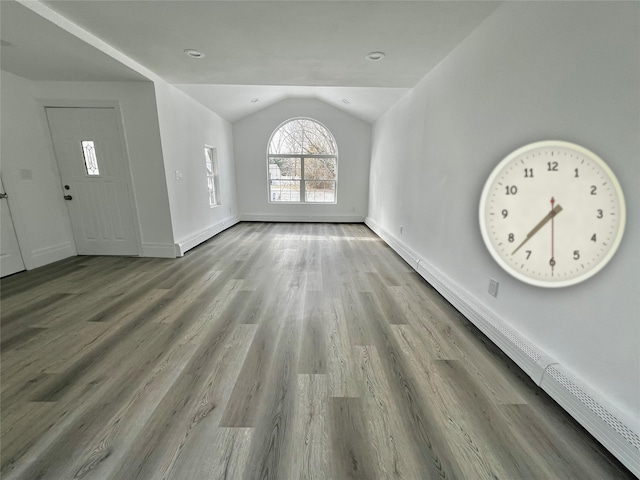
7:37:30
